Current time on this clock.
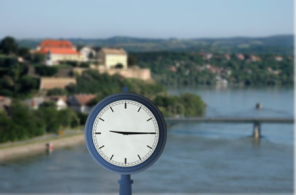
9:15
